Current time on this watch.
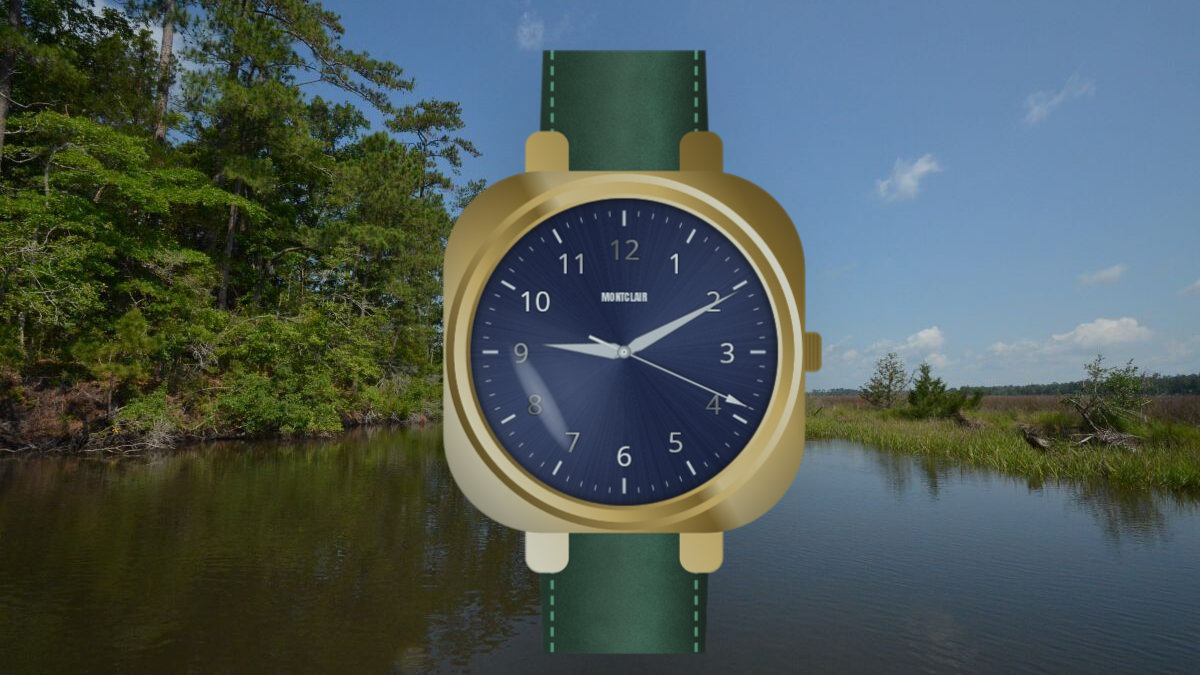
9:10:19
